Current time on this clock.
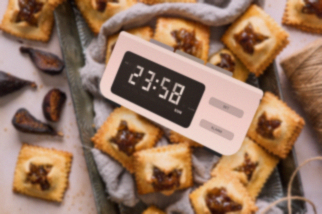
23:58
